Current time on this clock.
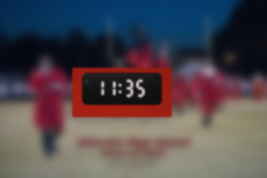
11:35
